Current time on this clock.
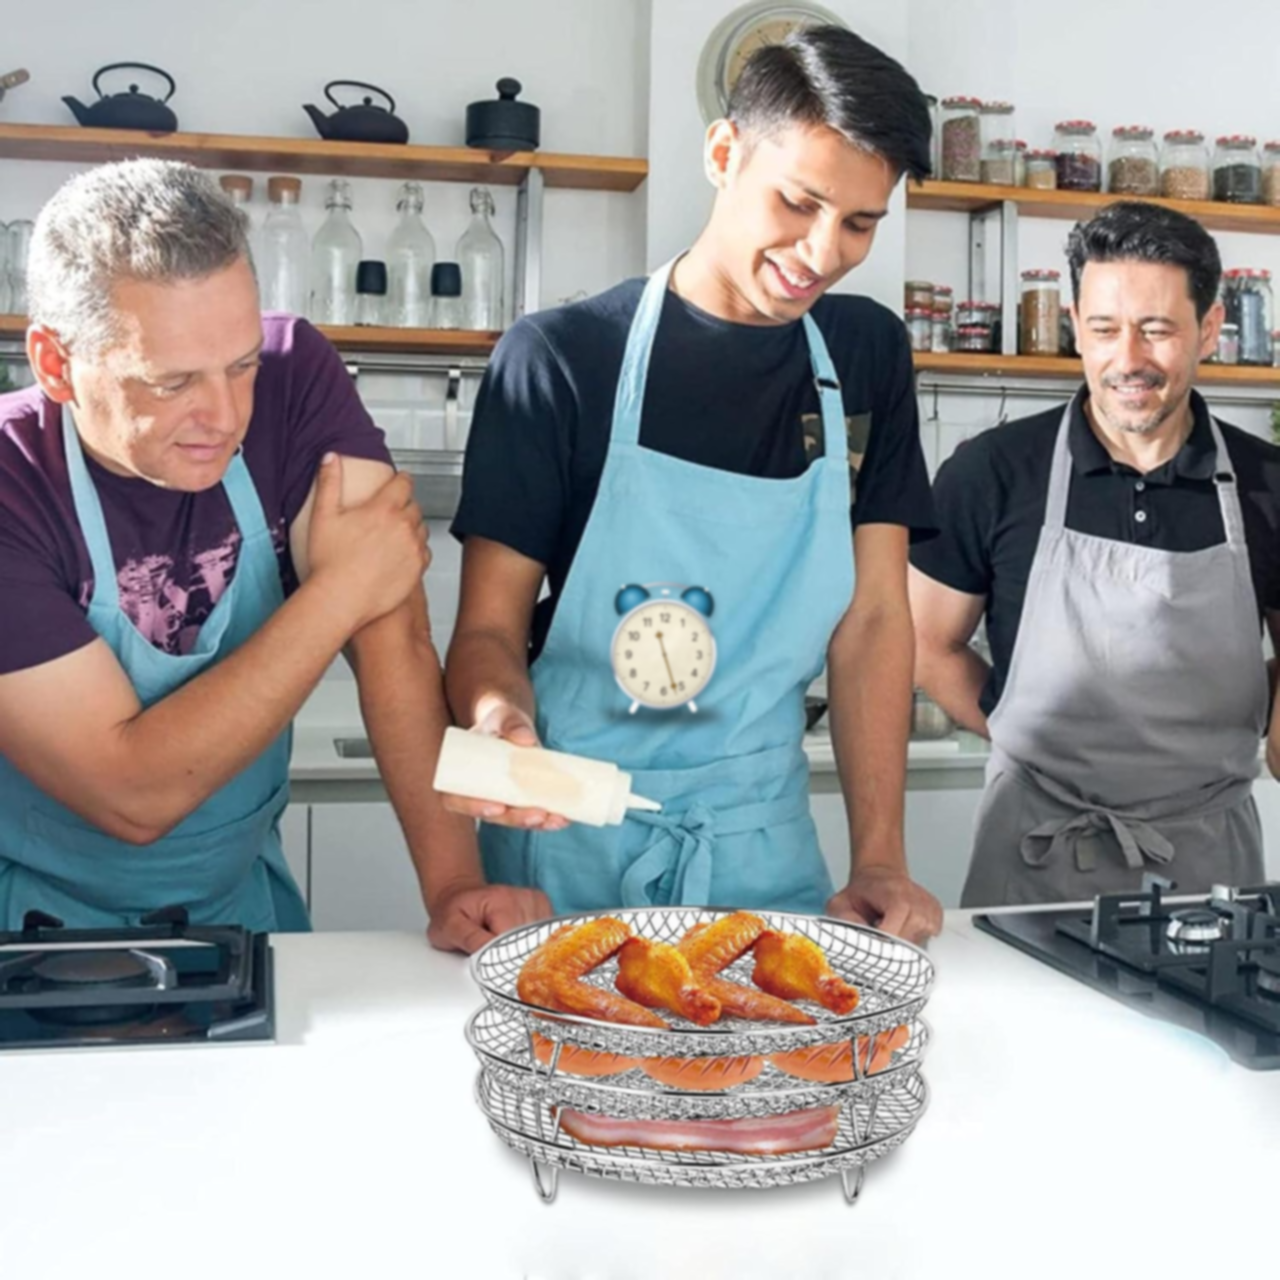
11:27
